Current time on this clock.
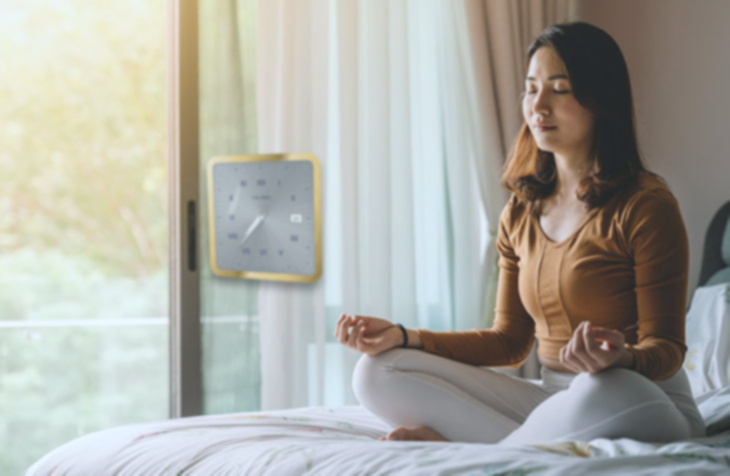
7:37
